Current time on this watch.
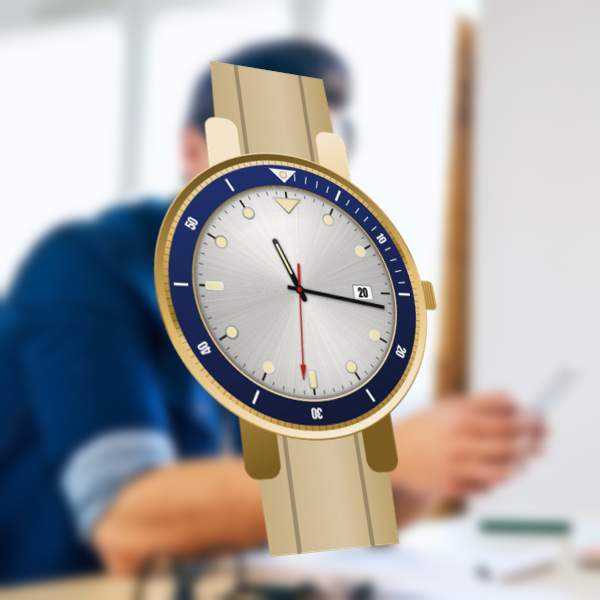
11:16:31
